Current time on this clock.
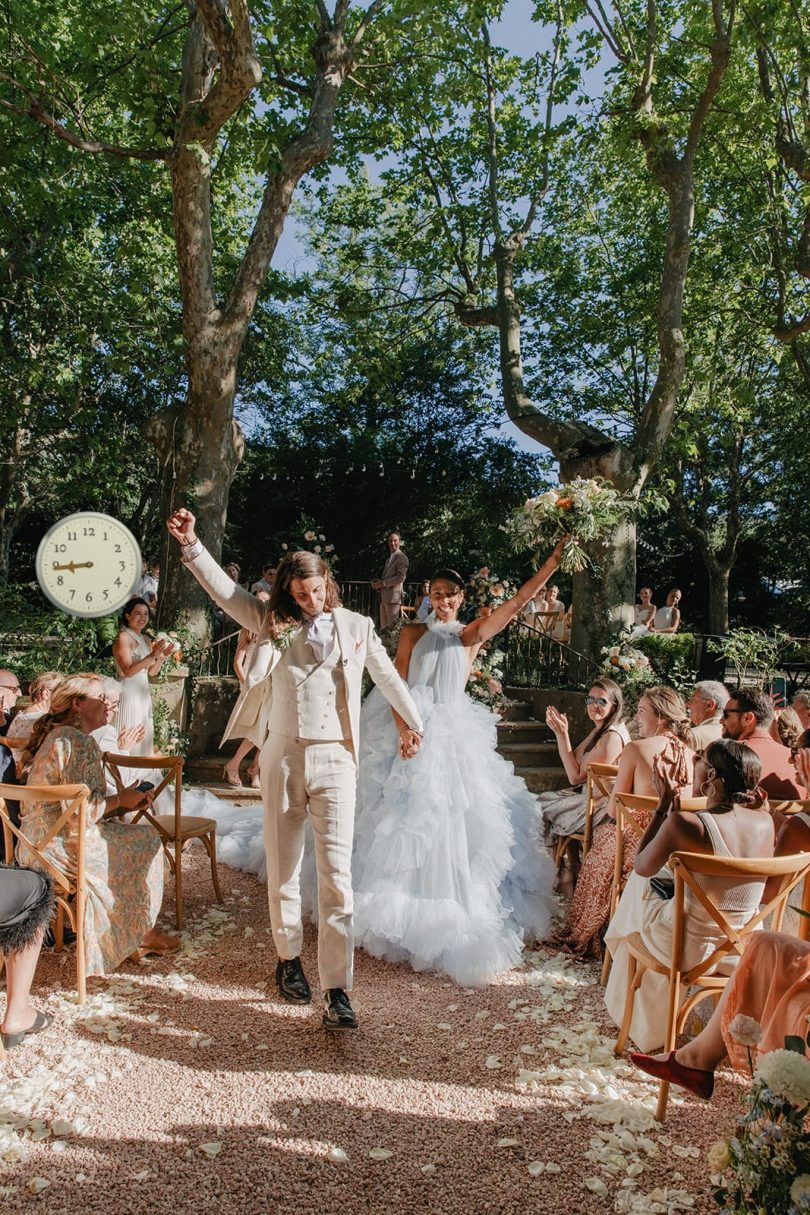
8:44
